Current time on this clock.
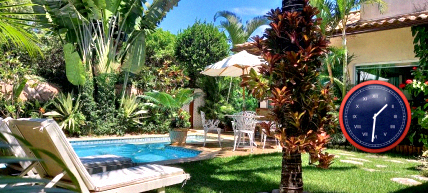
1:31
